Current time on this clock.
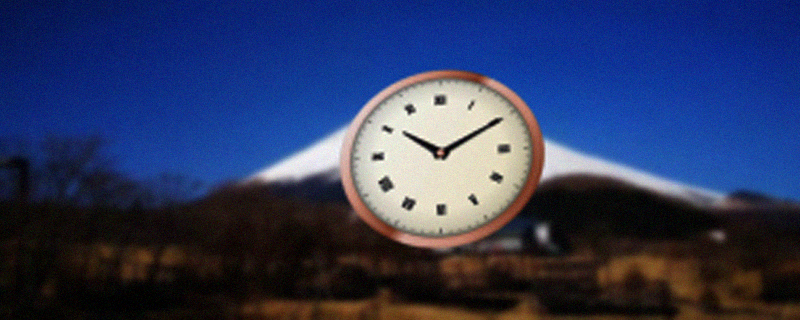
10:10
